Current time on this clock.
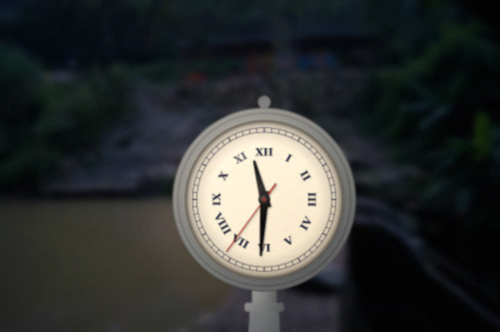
11:30:36
